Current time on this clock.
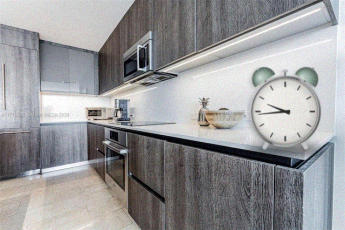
9:44
